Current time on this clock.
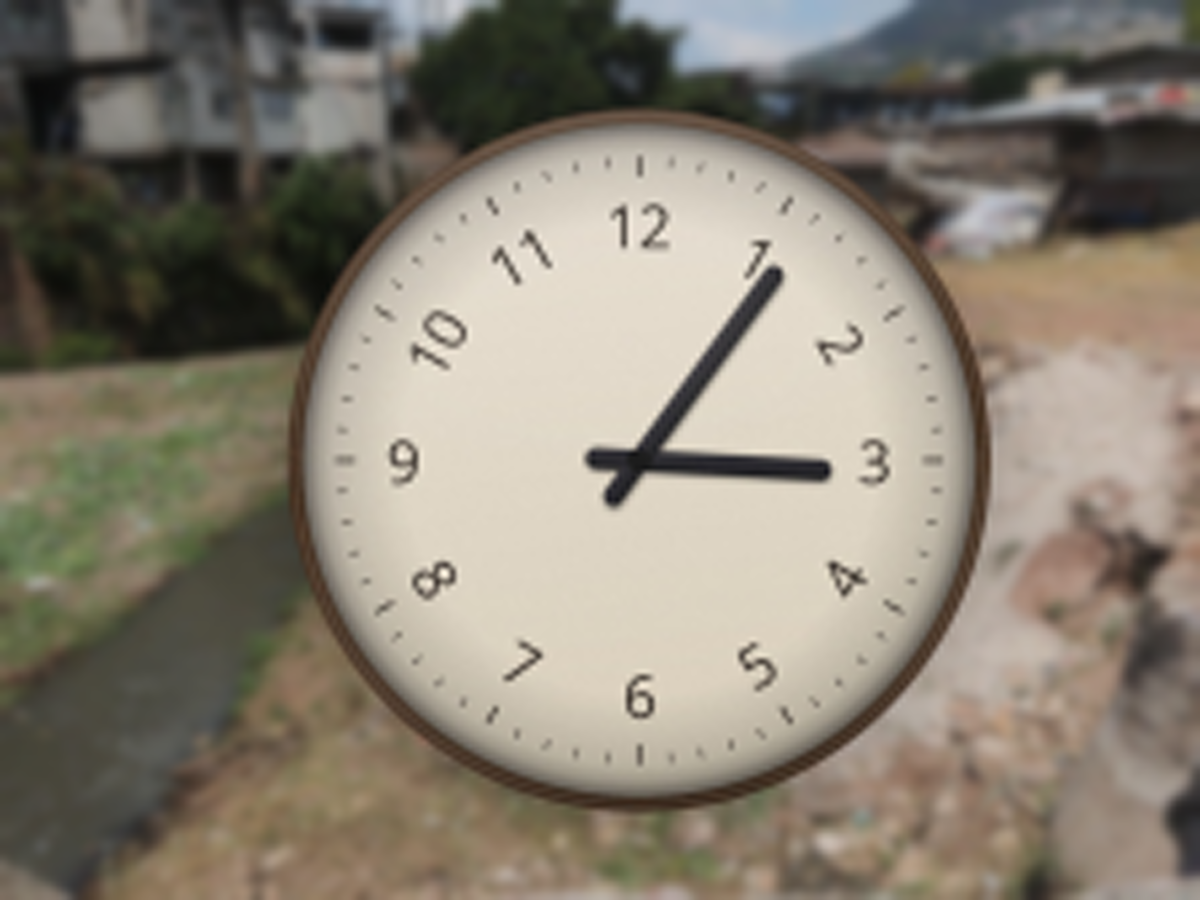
3:06
